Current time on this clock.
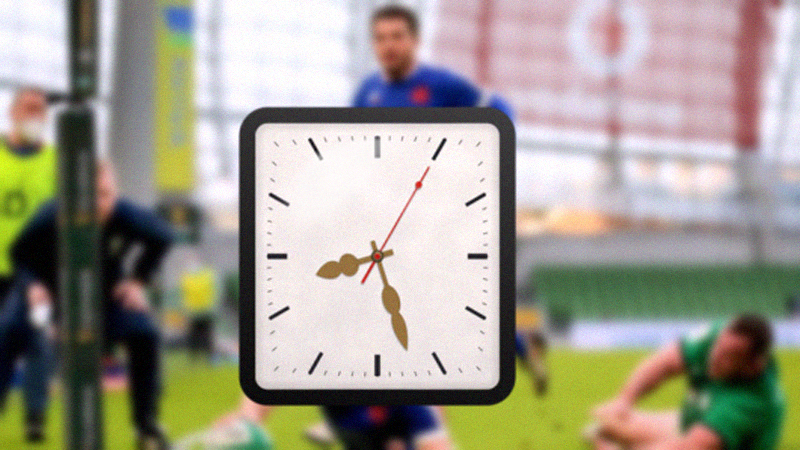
8:27:05
